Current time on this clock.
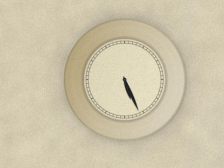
5:26
